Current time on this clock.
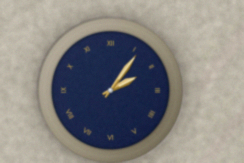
2:06
